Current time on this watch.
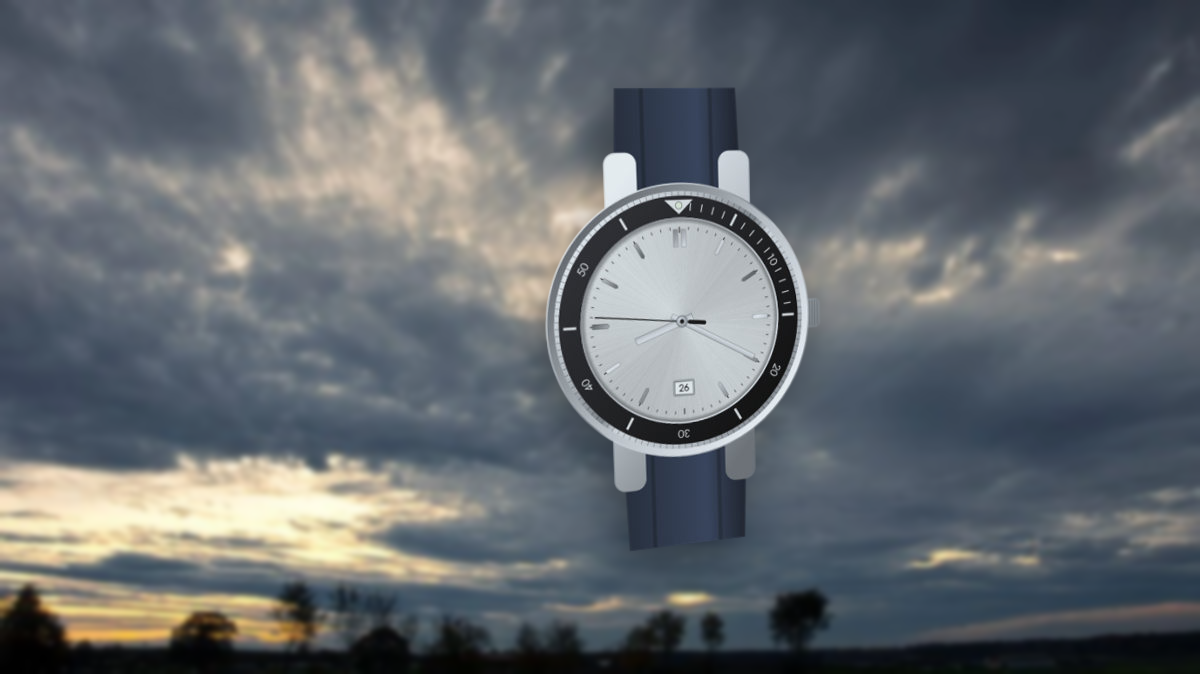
8:19:46
